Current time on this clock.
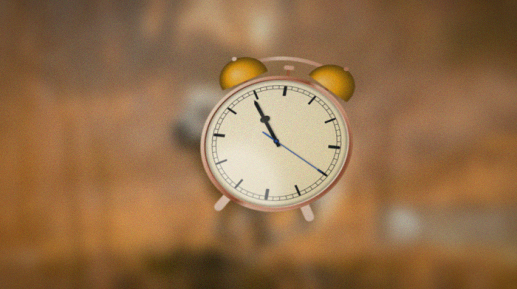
10:54:20
